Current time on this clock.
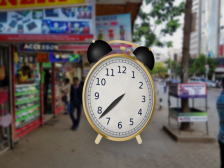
7:38
